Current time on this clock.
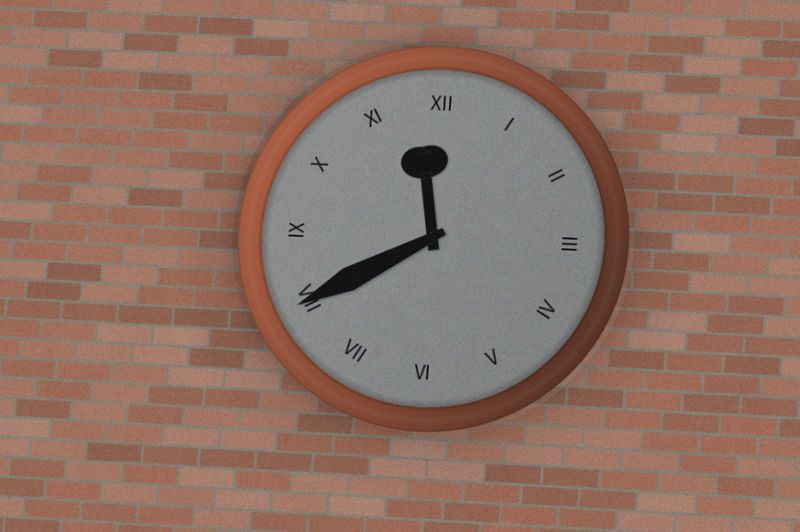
11:40
